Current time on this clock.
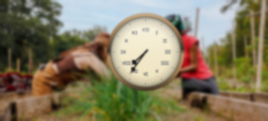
7:36
